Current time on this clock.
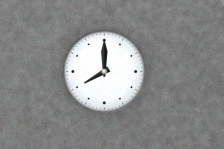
8:00
